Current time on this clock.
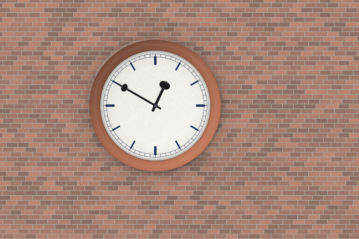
12:50
